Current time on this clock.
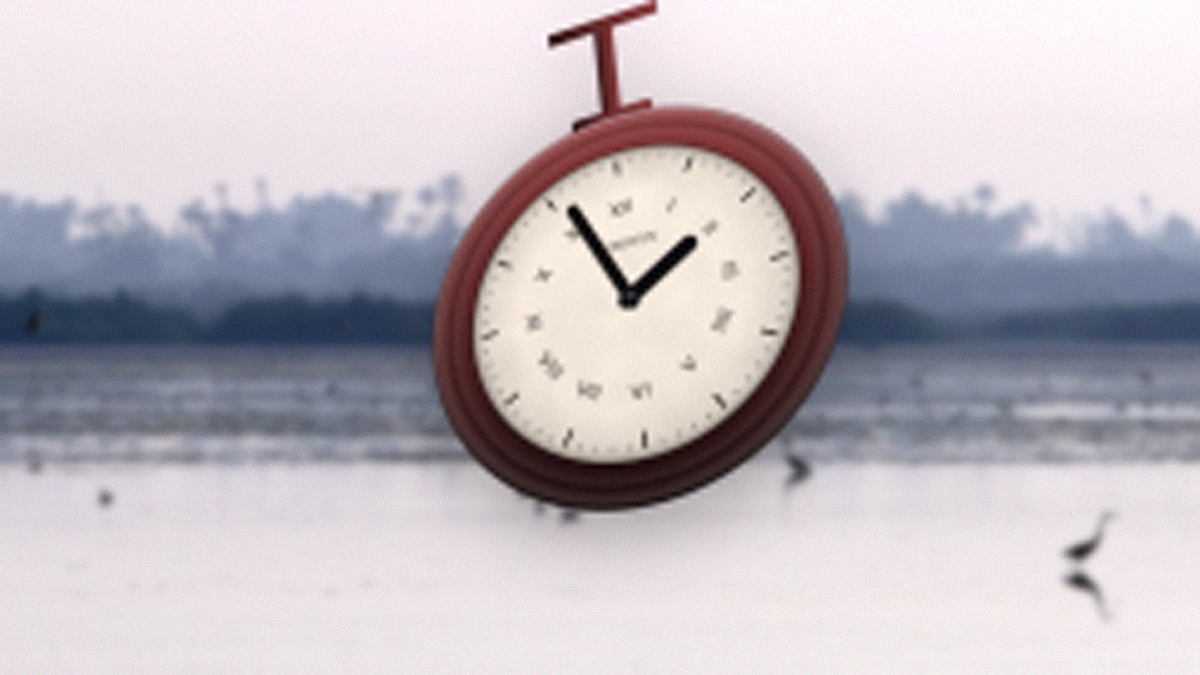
1:56
